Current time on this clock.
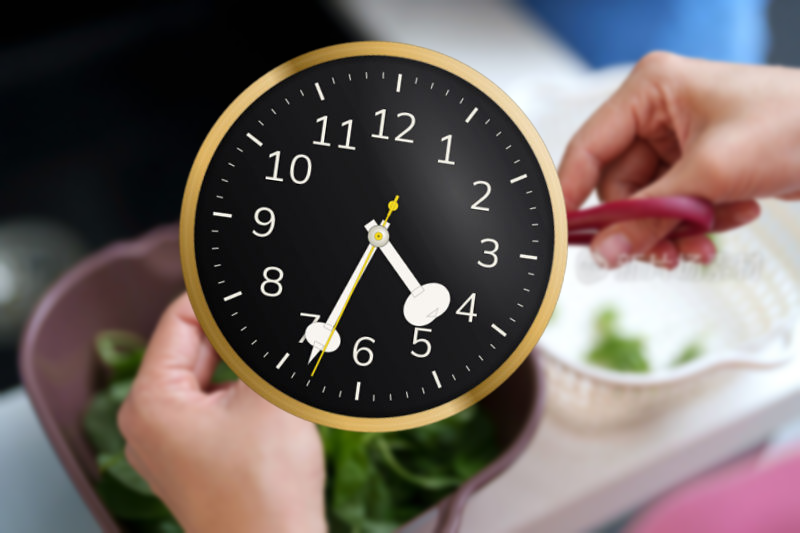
4:33:33
